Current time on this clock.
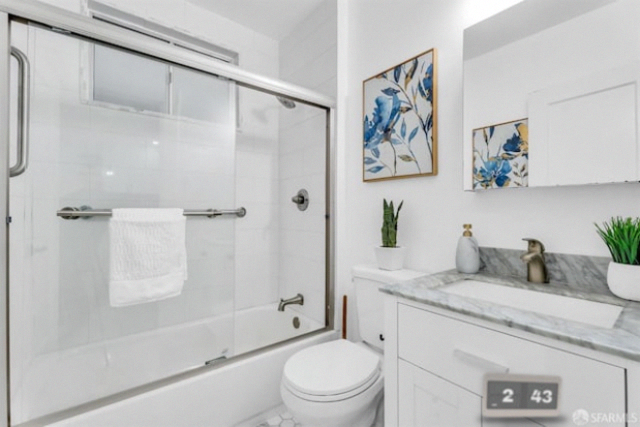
2:43
